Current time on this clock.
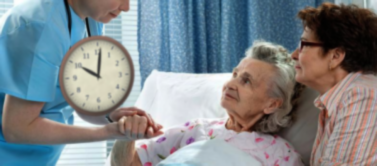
10:01
